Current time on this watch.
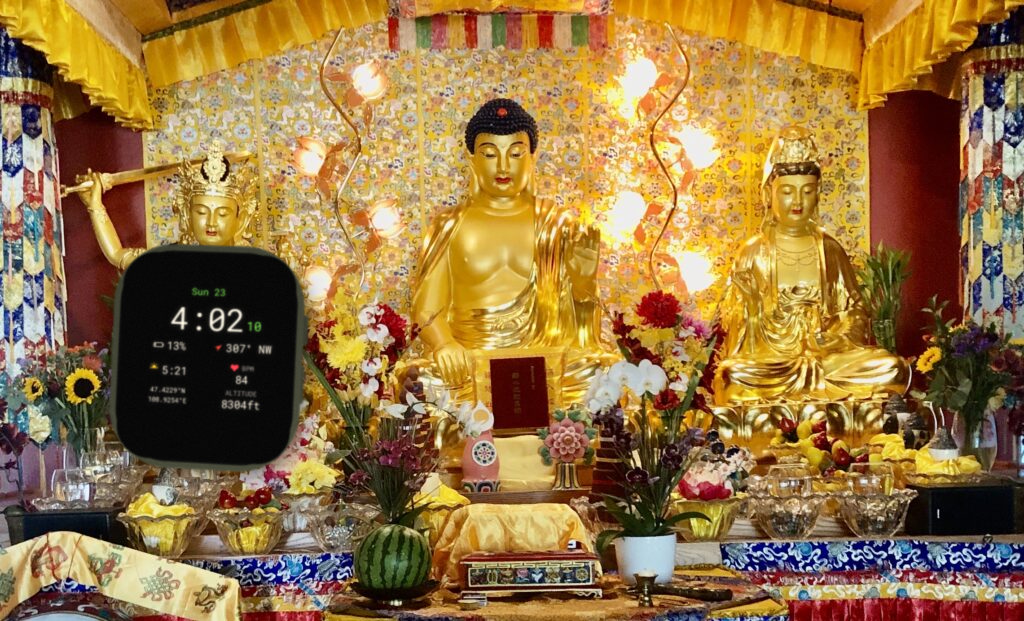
4:02:10
